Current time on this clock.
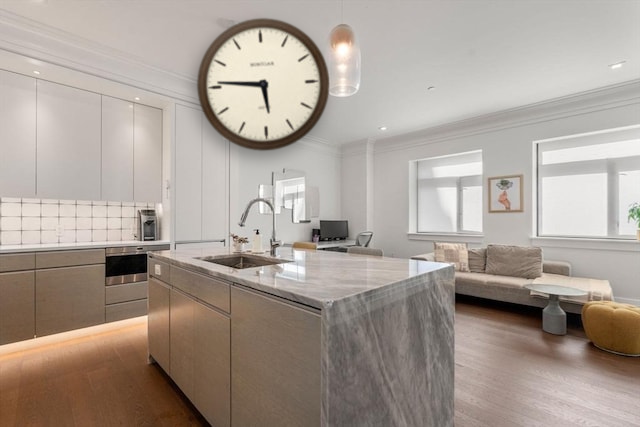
5:46
